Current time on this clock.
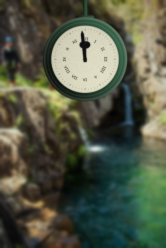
11:59
